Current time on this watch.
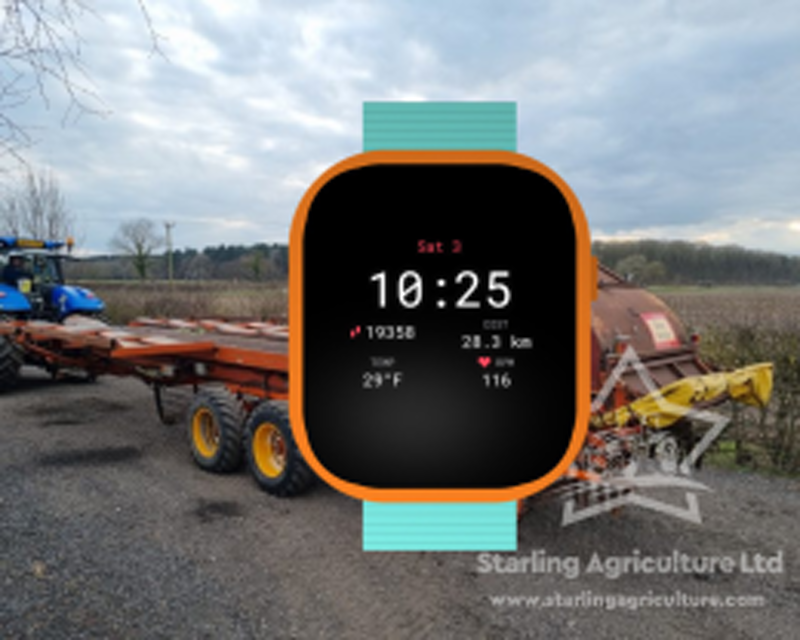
10:25
